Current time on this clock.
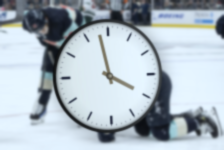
3:58
